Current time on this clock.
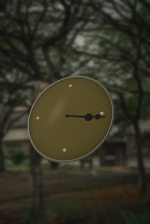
3:16
